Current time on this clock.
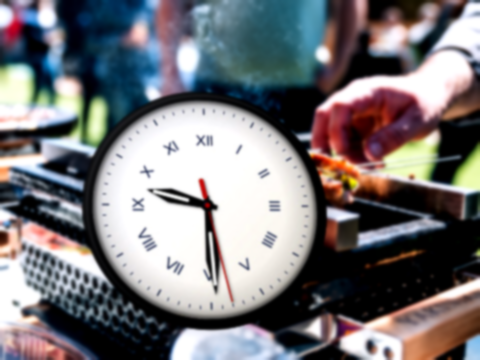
9:29:28
